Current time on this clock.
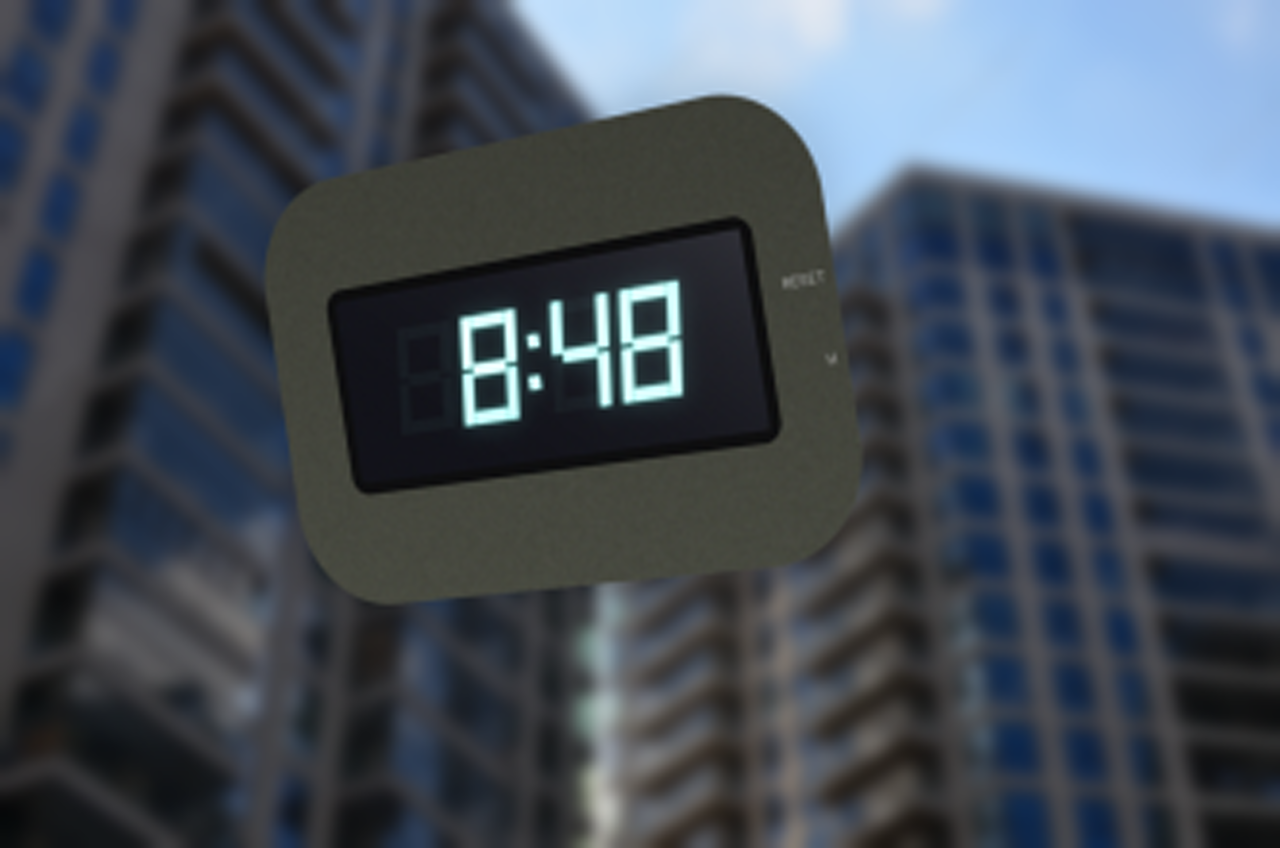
8:48
